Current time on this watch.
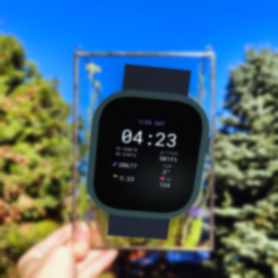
4:23
